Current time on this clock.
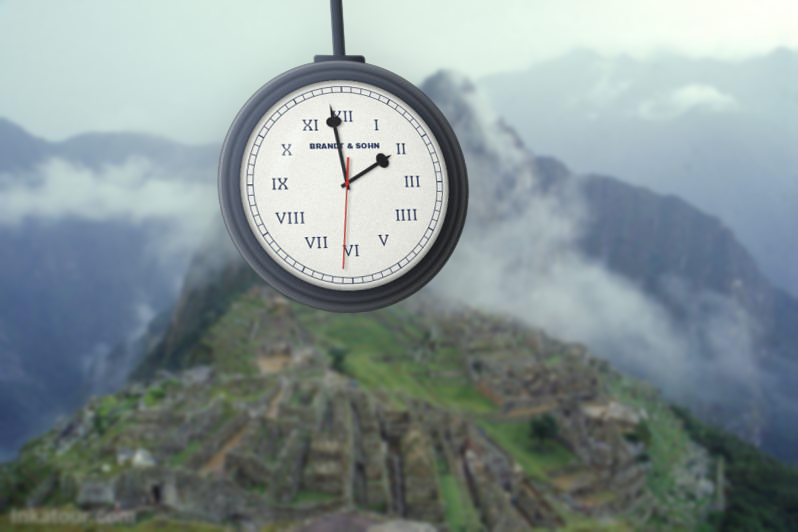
1:58:31
